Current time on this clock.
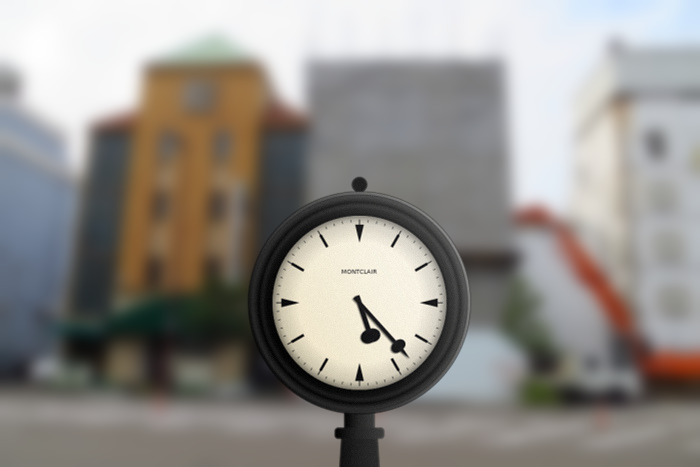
5:23
